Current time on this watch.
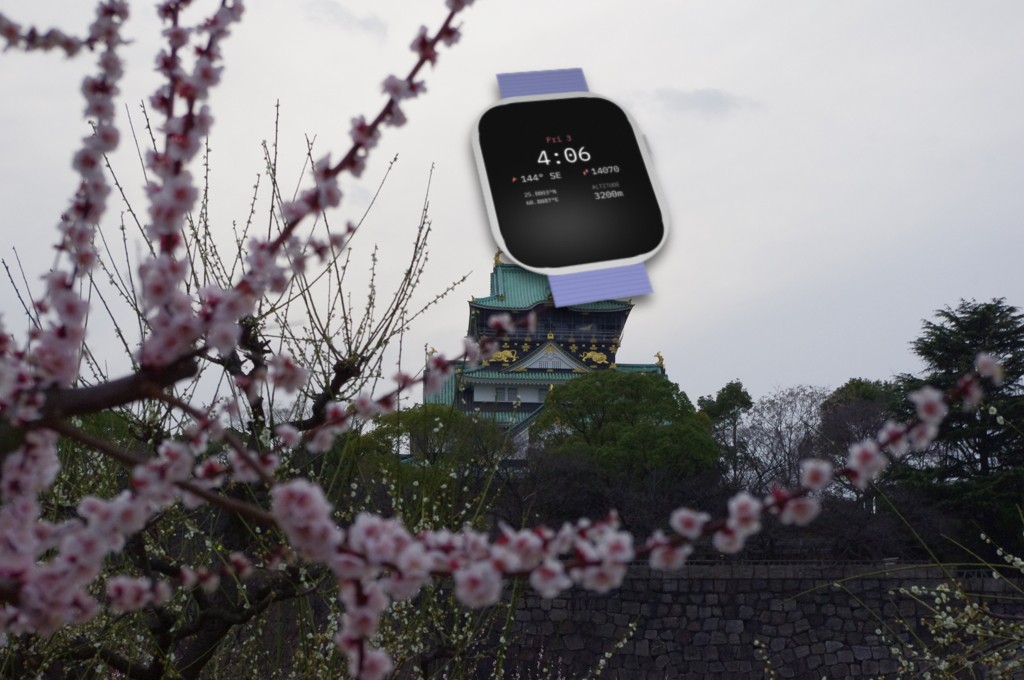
4:06
